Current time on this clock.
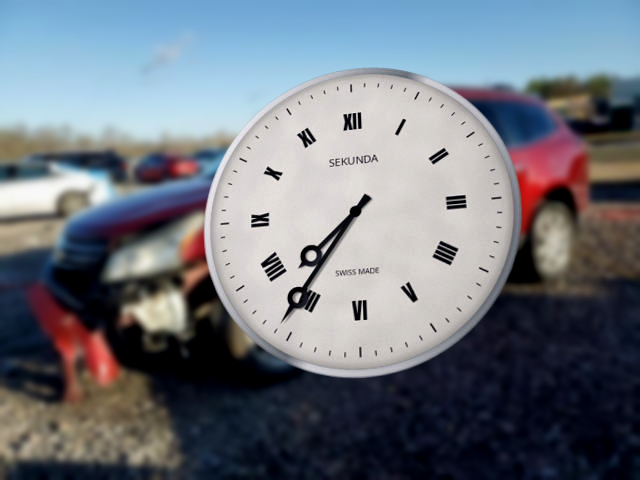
7:36
